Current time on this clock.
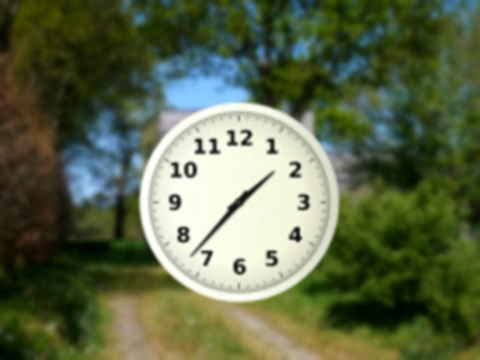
1:37
